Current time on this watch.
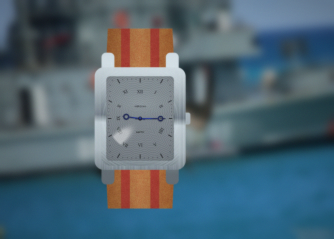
9:15
